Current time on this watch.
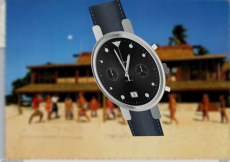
12:58
